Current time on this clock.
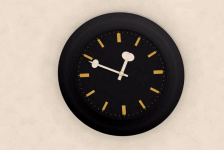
12:49
